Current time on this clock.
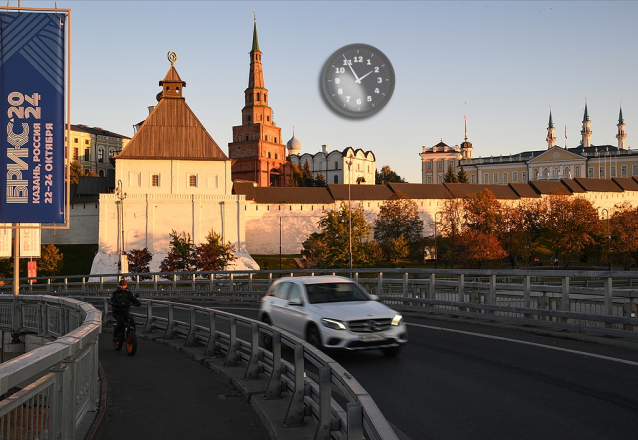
1:55
